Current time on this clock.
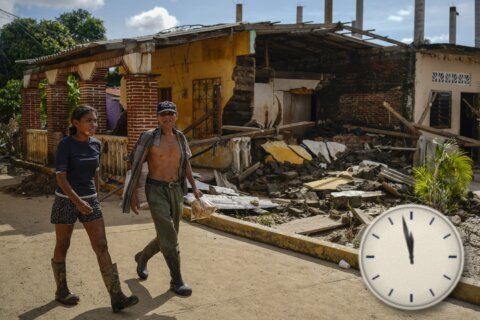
11:58
